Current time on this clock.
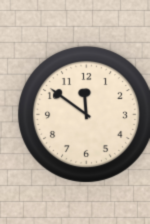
11:51
